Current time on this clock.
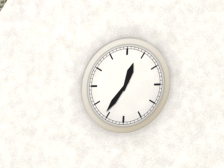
12:36
